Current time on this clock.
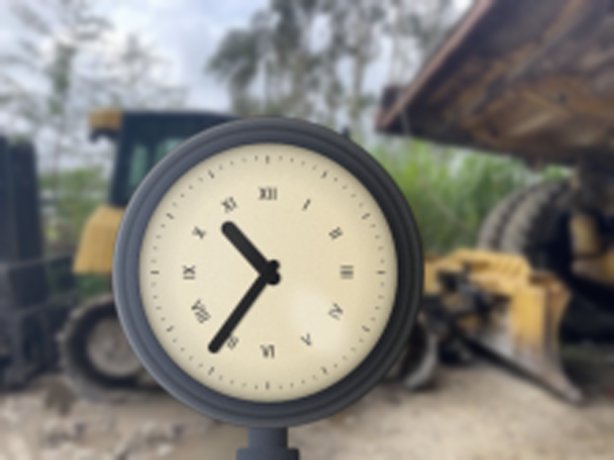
10:36
